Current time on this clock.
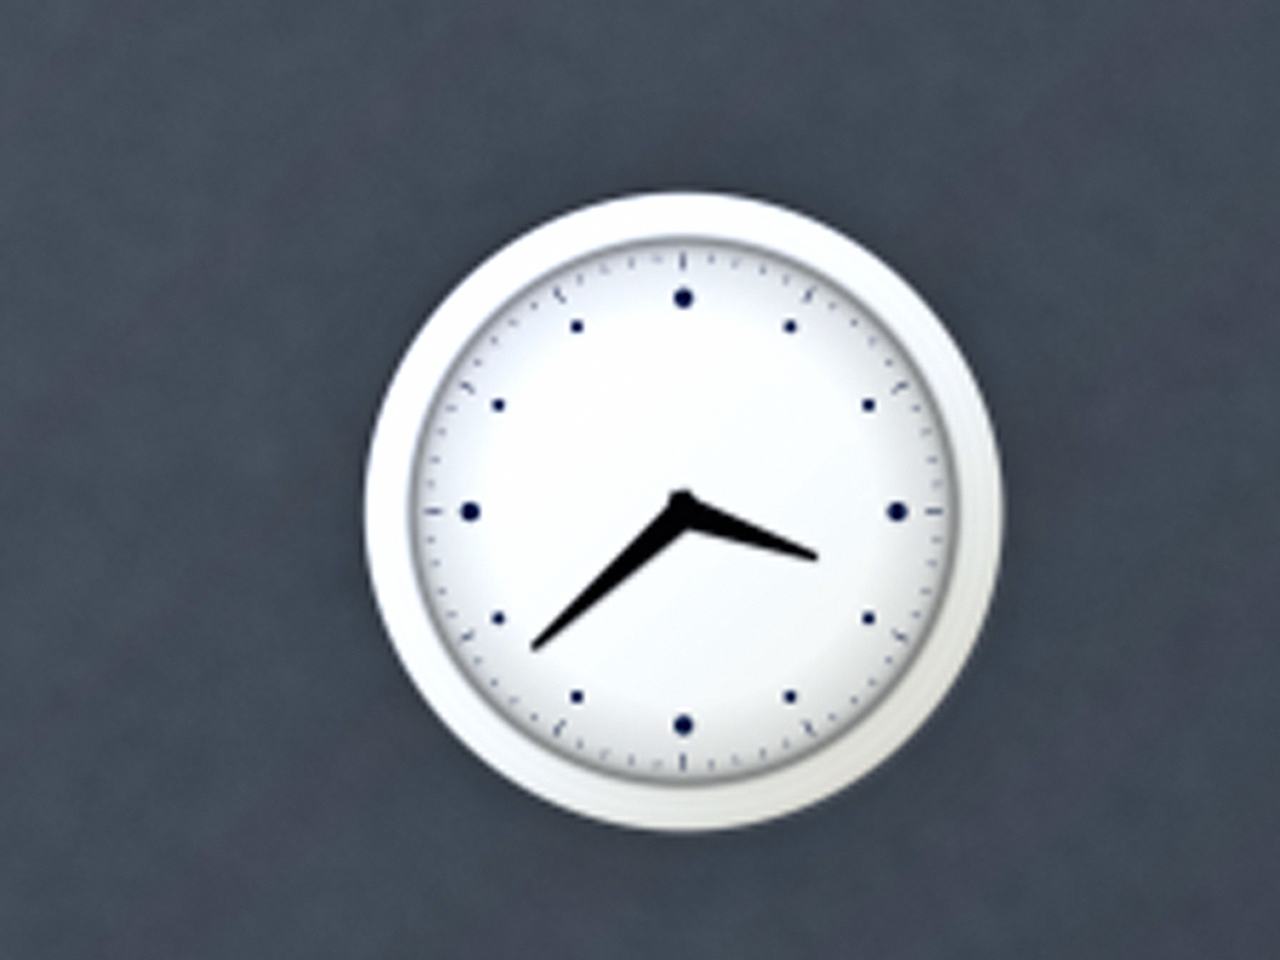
3:38
